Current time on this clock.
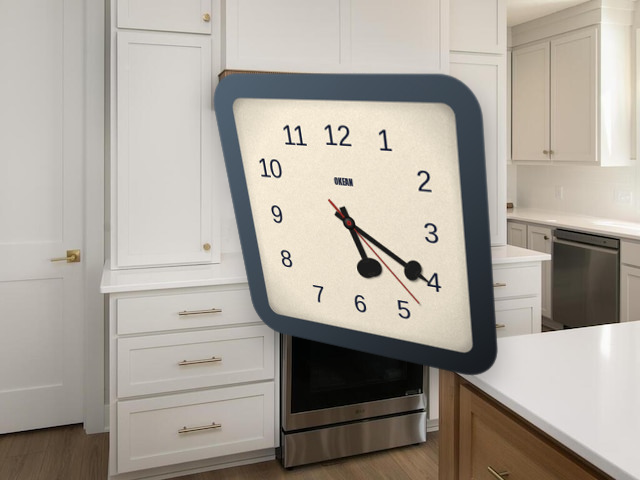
5:20:23
